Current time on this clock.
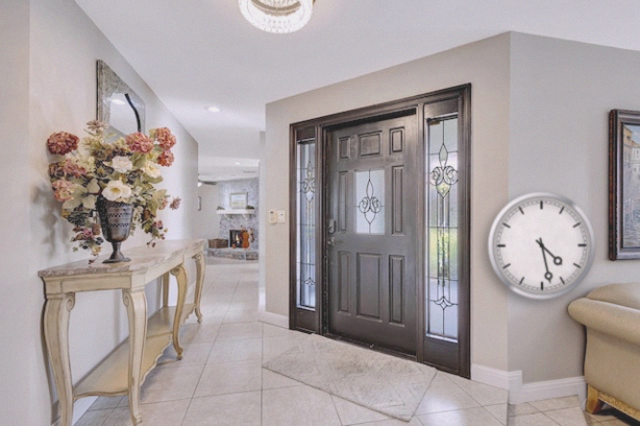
4:28
